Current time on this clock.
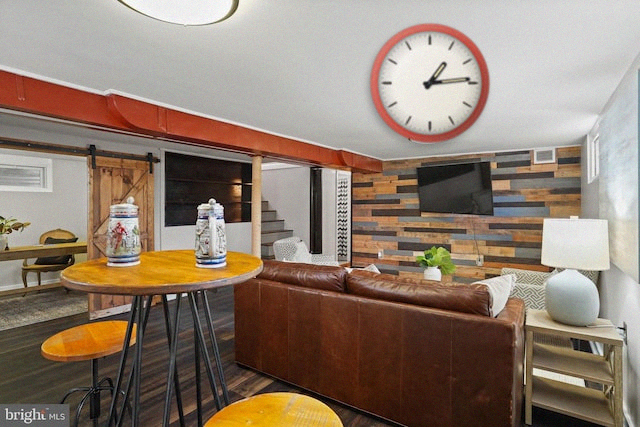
1:14
